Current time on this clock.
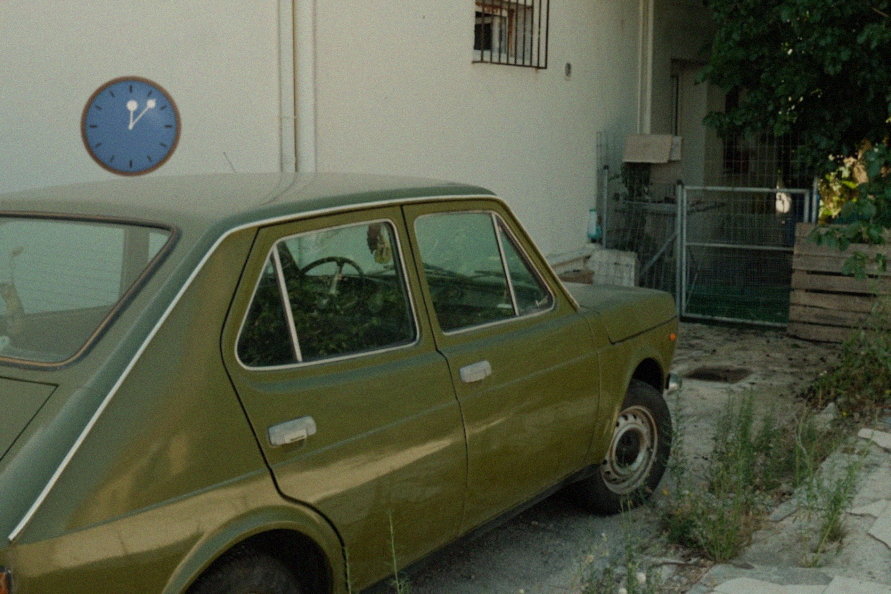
12:07
